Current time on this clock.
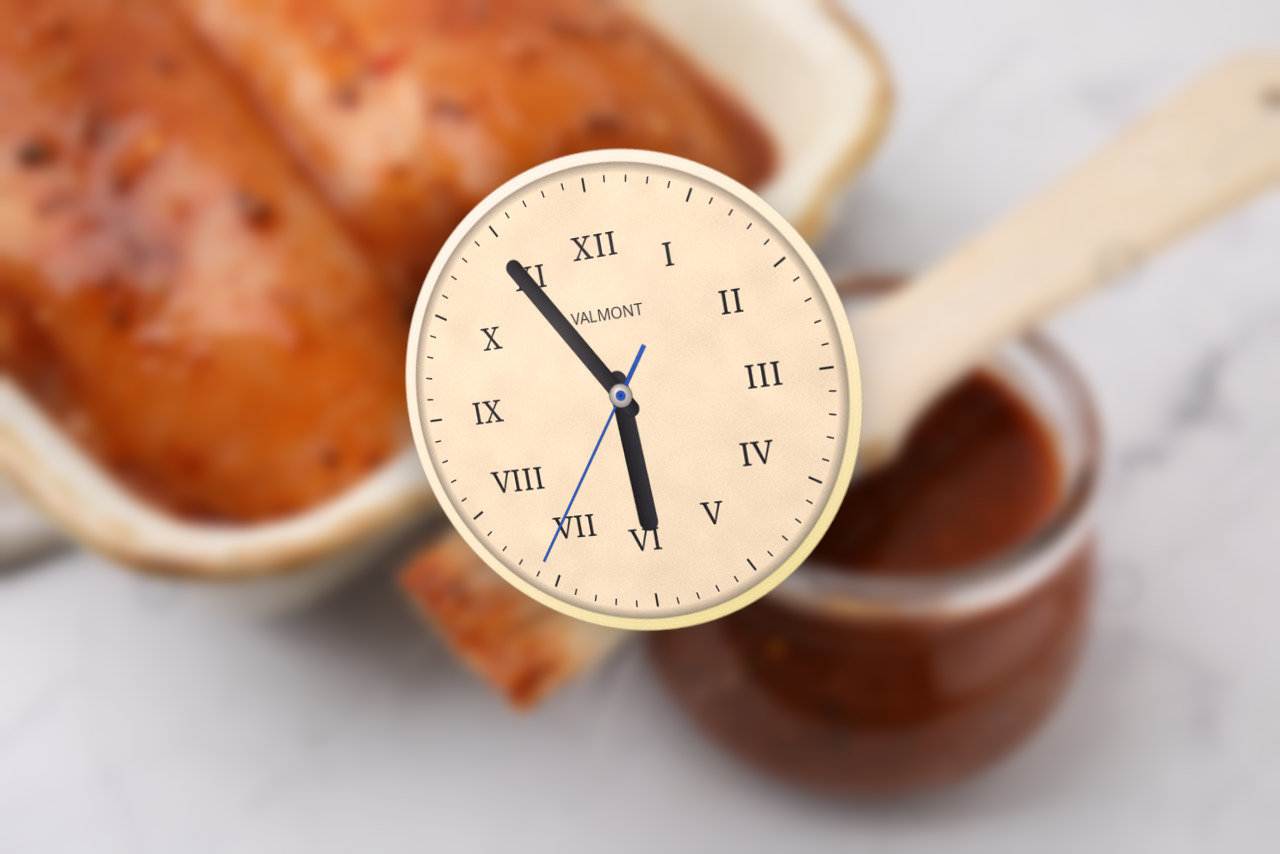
5:54:36
